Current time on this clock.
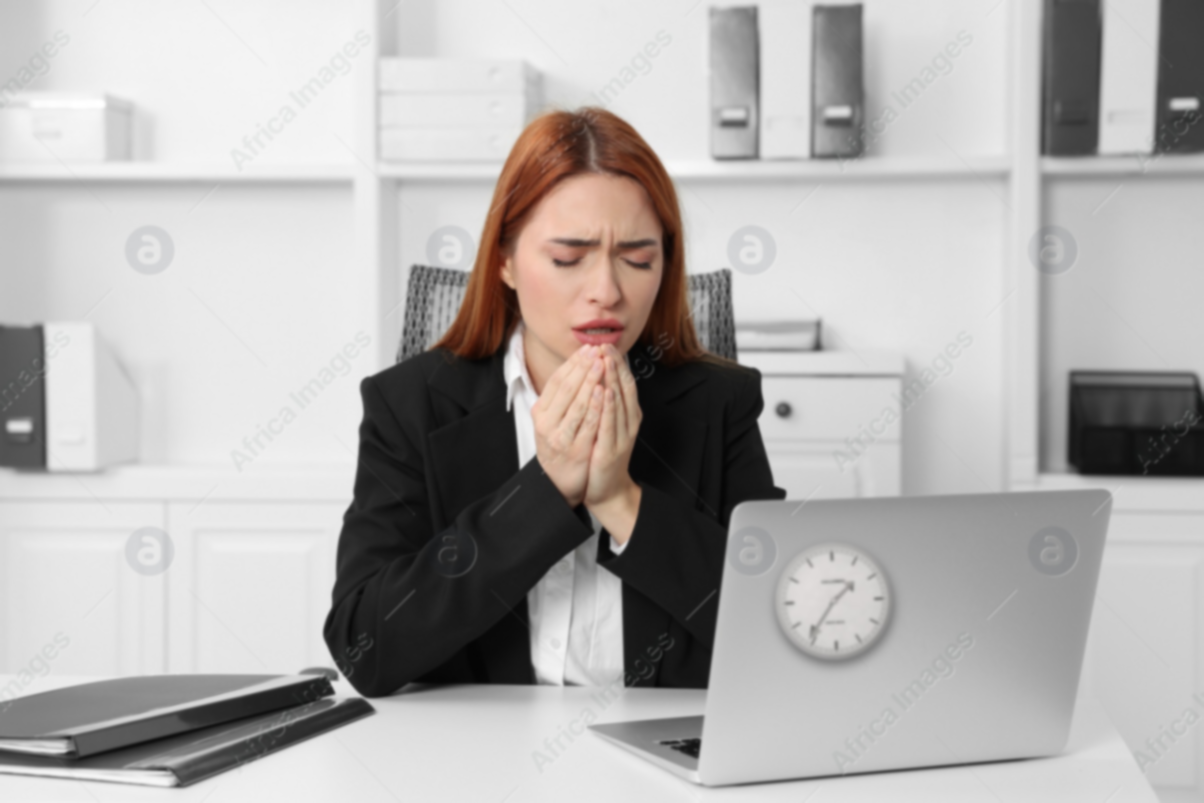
1:36
